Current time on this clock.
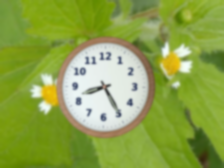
8:25
